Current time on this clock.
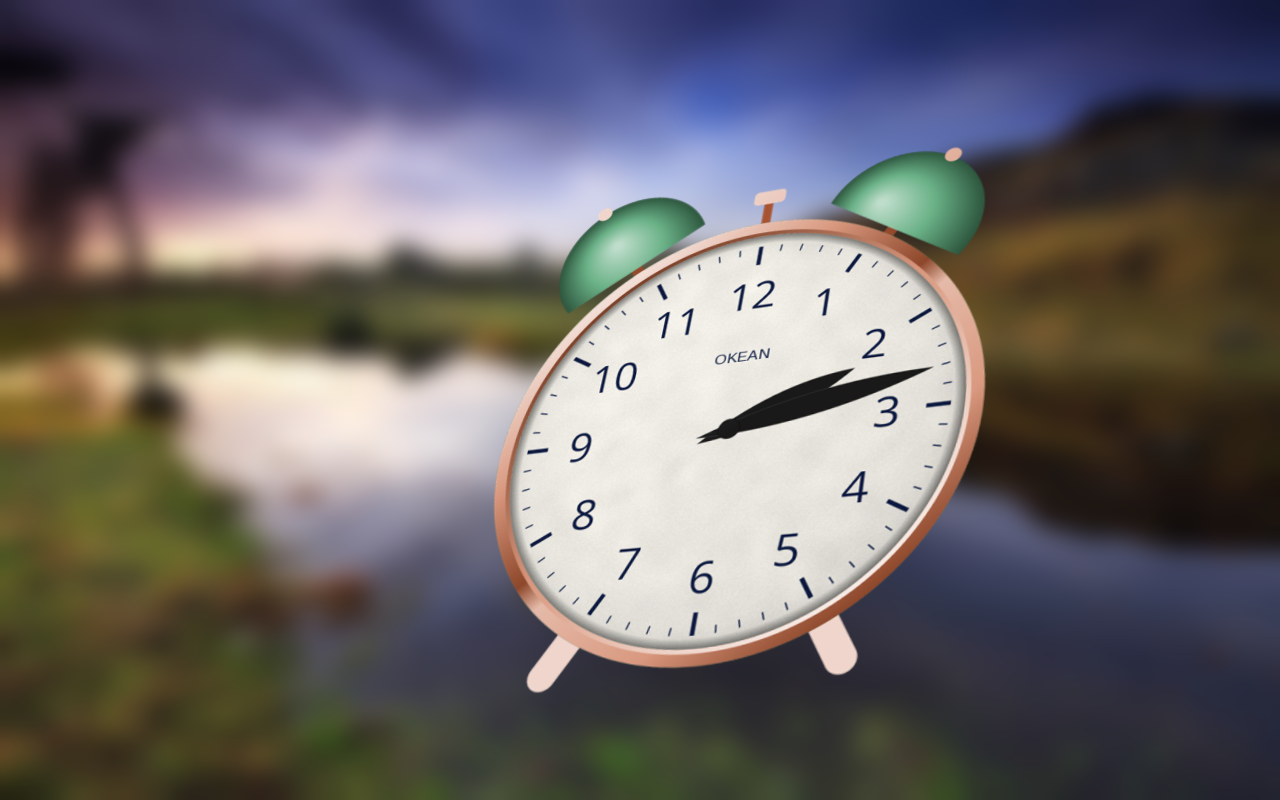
2:13
